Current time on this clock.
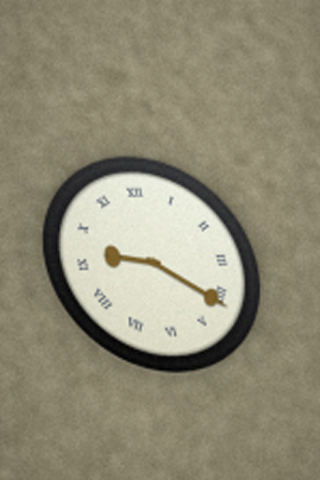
9:21
